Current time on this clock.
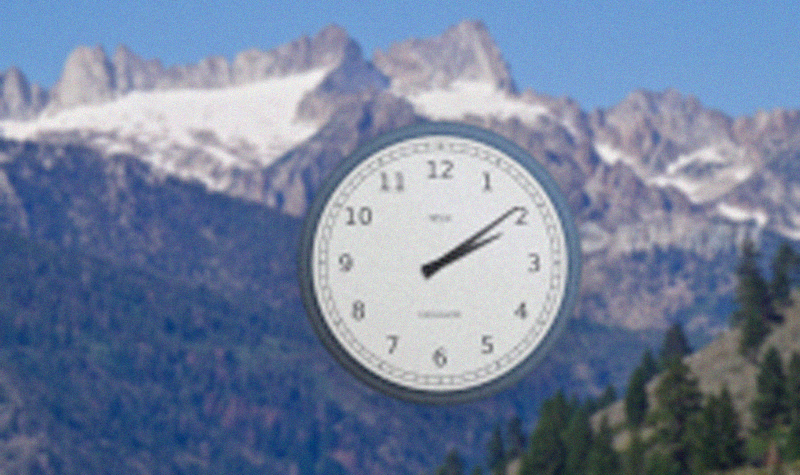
2:09
